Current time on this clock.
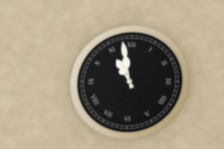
10:58
